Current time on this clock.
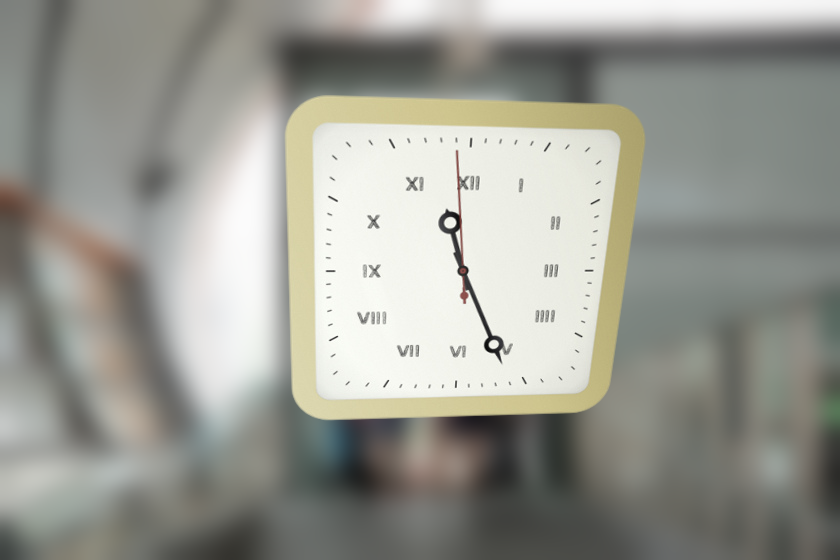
11:25:59
